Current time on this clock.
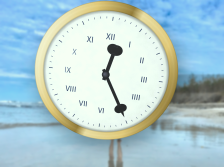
12:25
